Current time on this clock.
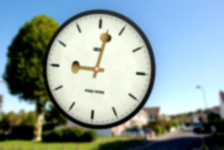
9:02
